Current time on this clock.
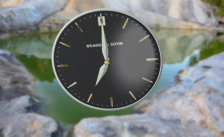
7:00
